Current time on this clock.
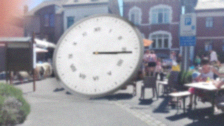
3:16
